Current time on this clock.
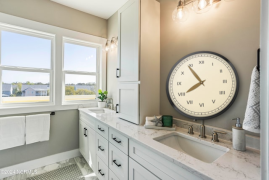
7:54
